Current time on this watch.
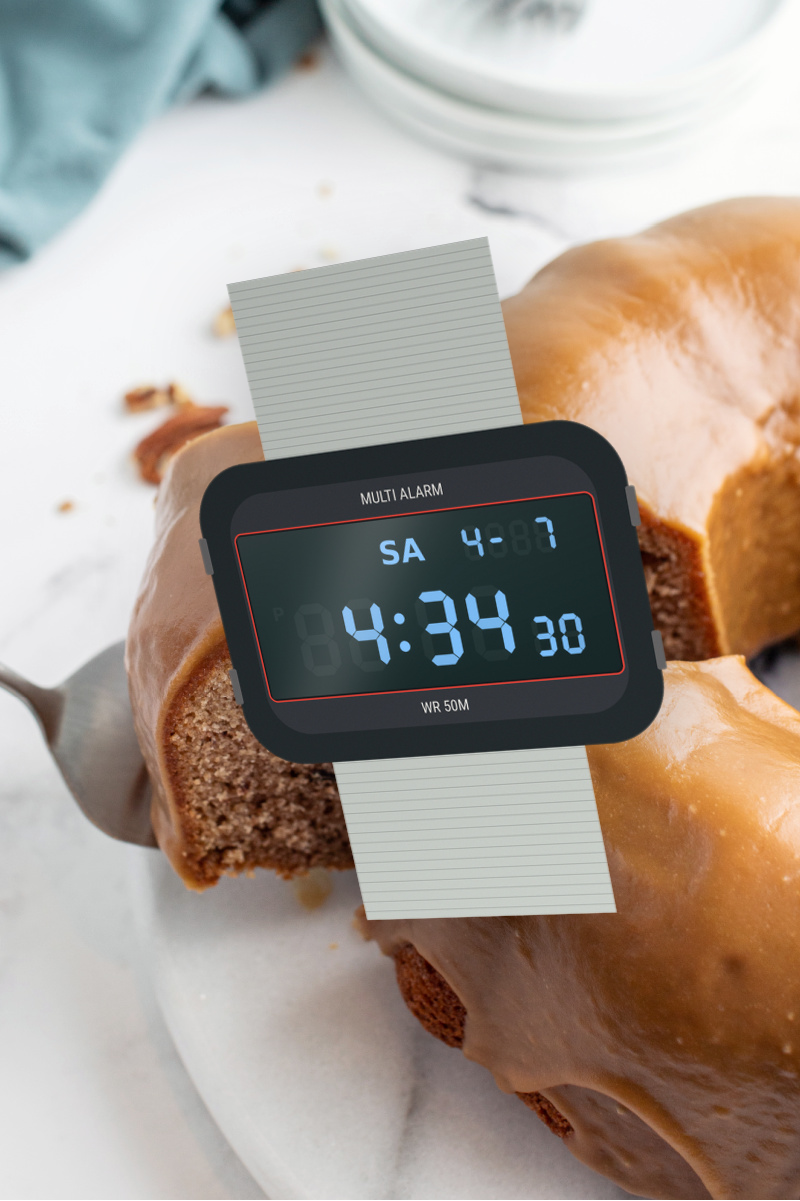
4:34:30
